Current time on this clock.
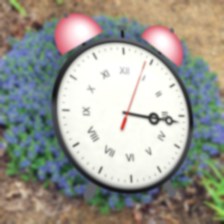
3:16:04
